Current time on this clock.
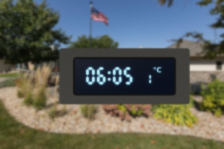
6:05
